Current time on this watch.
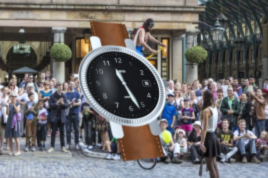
11:27
